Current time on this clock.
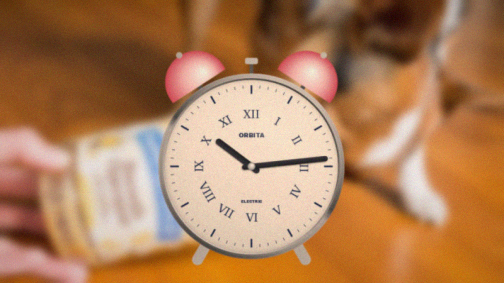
10:14
